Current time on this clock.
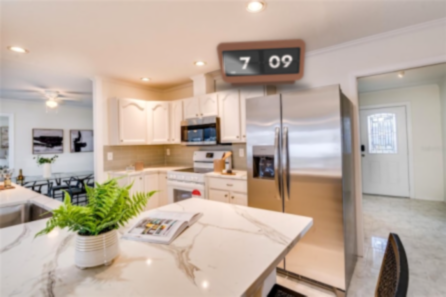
7:09
